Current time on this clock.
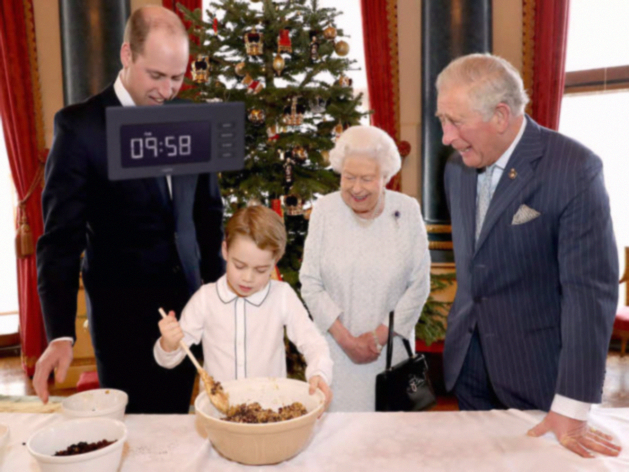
9:58
